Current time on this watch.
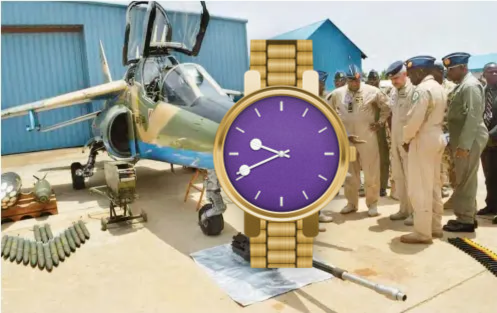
9:41
